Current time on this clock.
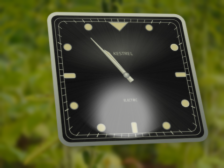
10:54
